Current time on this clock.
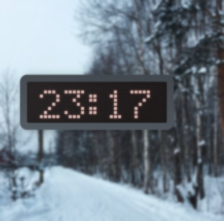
23:17
